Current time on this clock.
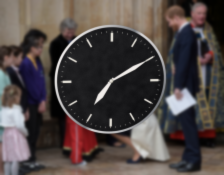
7:10
